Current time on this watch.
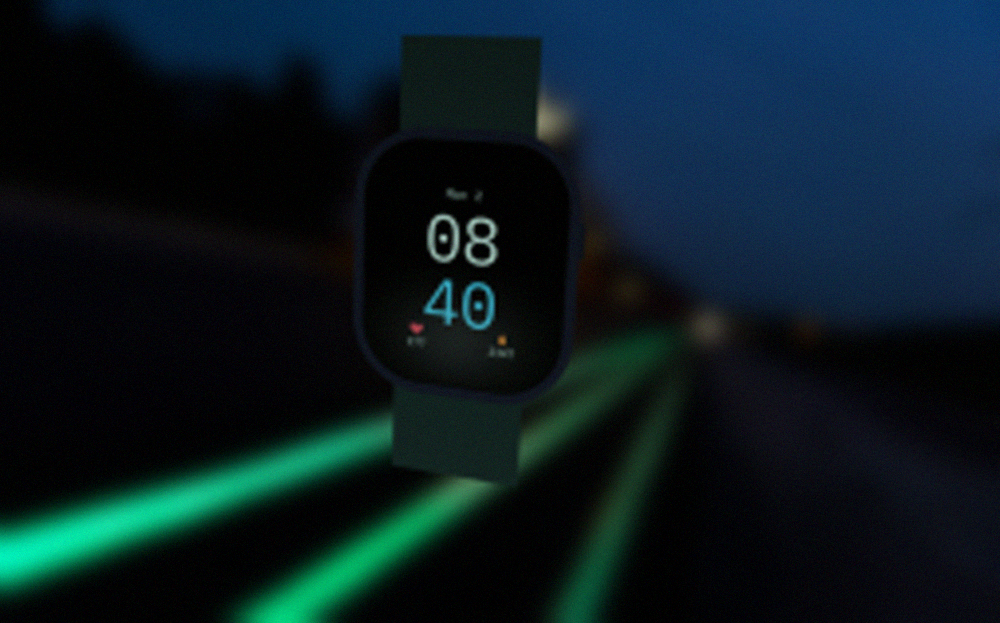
8:40
